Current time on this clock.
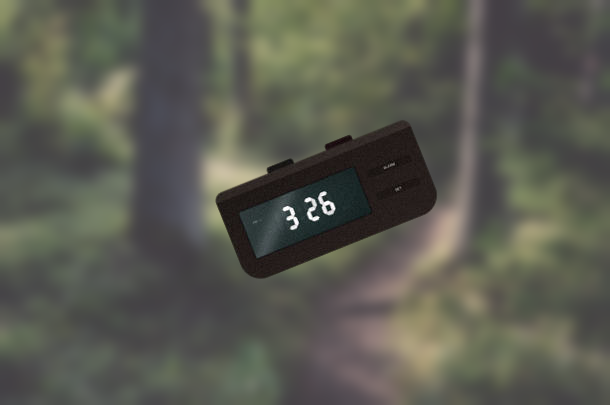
3:26
